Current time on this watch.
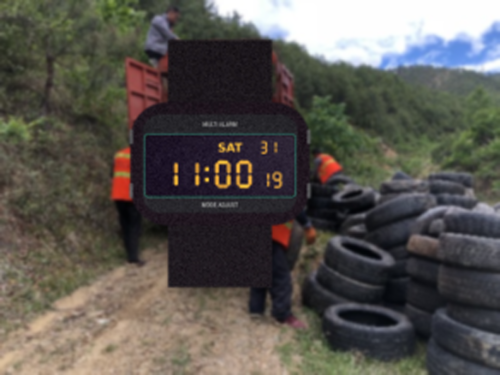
11:00:19
